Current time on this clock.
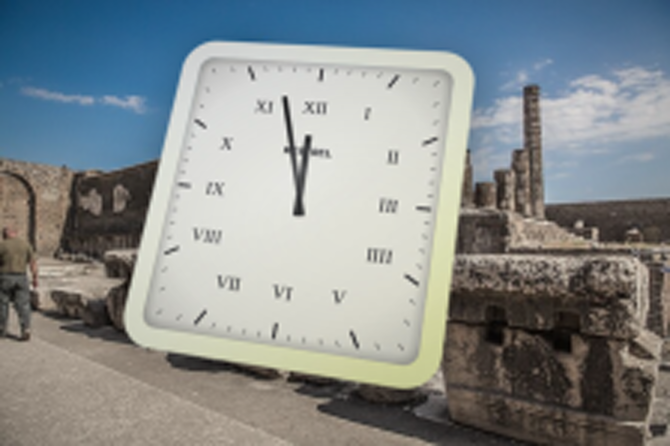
11:57
